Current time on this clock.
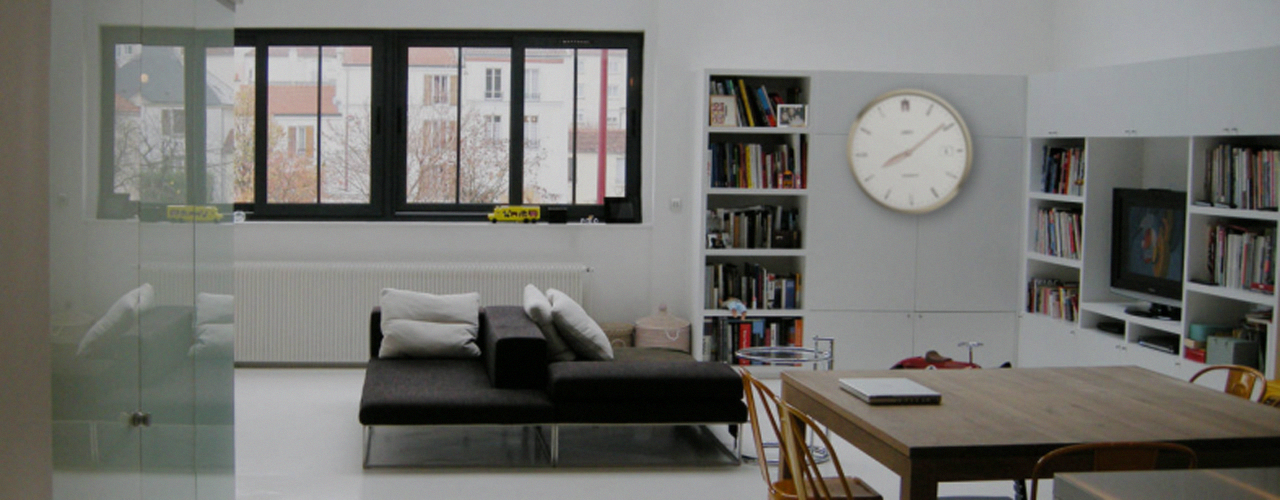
8:09
